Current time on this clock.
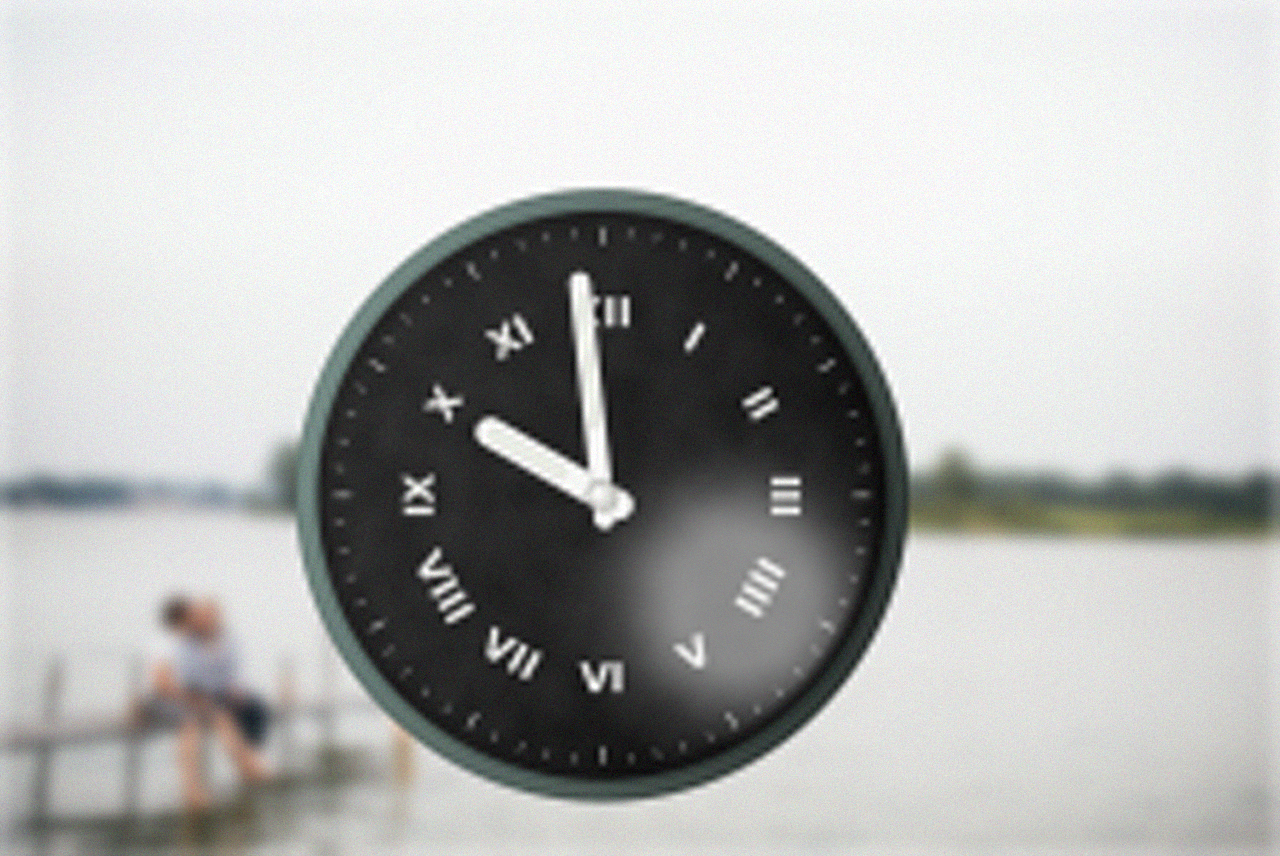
9:59
